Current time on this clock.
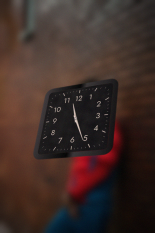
11:26
